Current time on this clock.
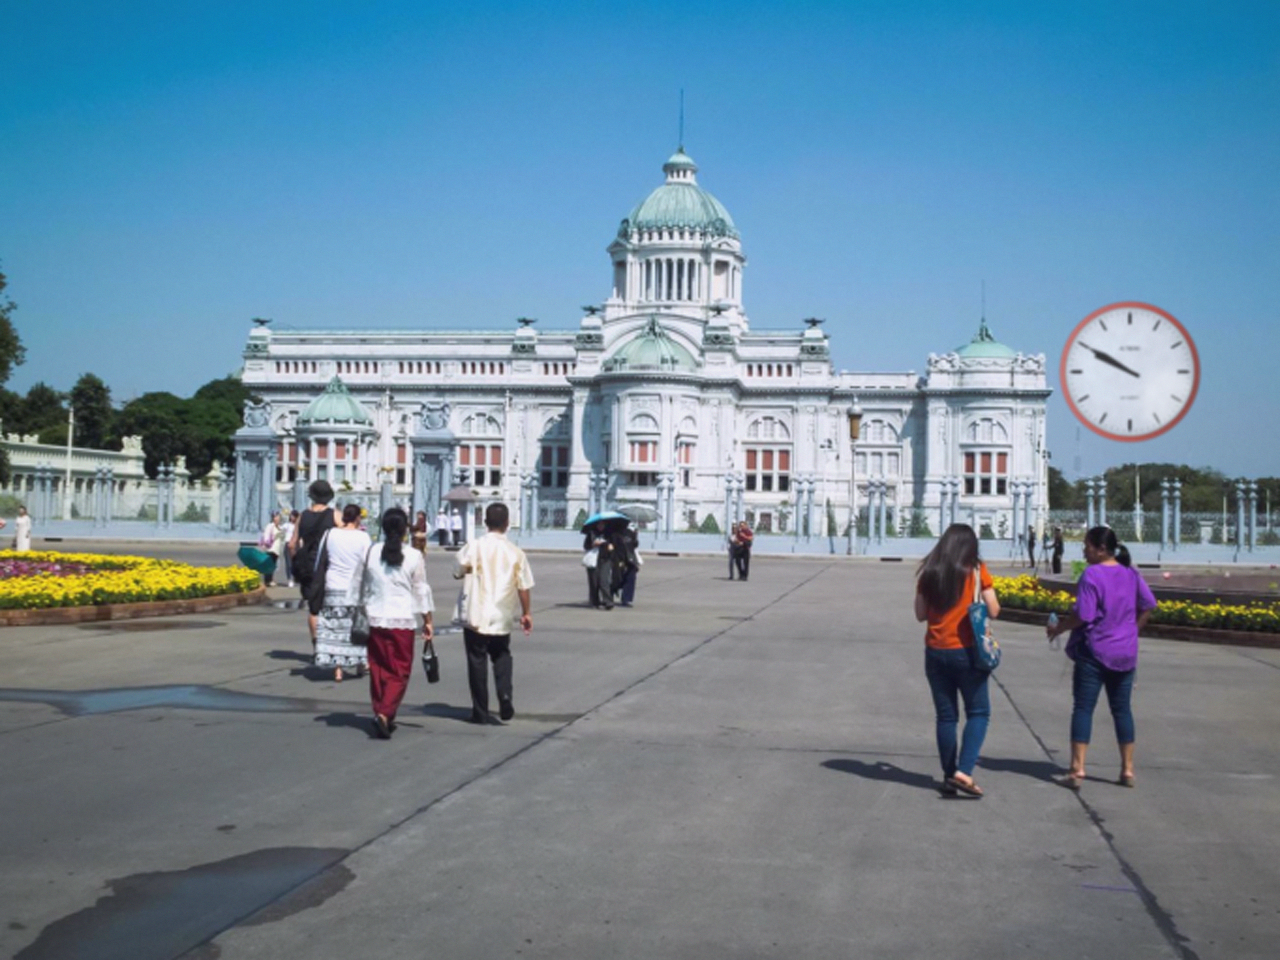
9:50
